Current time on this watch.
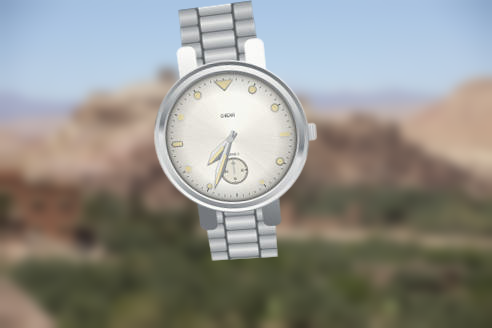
7:34
